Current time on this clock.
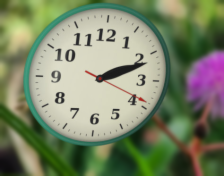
2:11:19
